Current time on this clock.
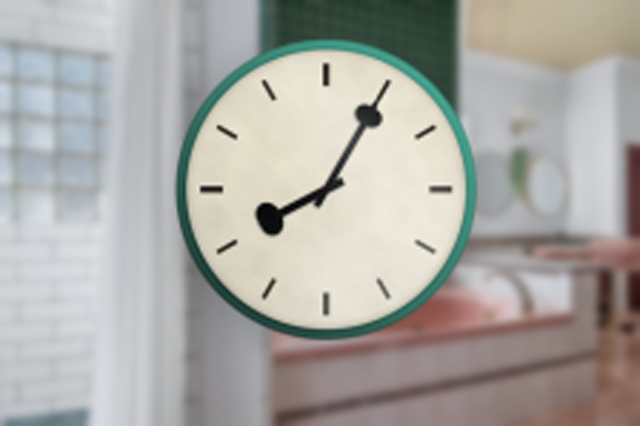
8:05
